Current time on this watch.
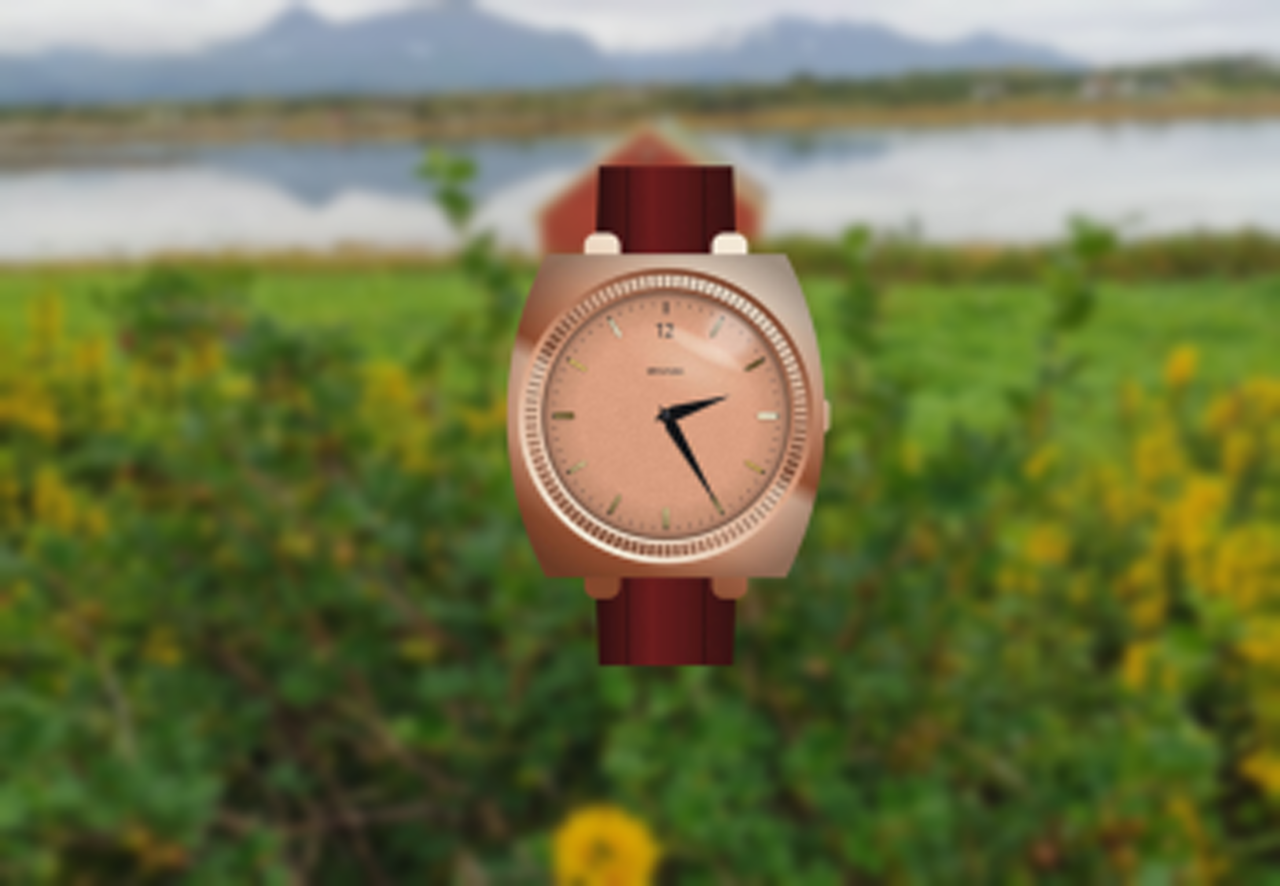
2:25
